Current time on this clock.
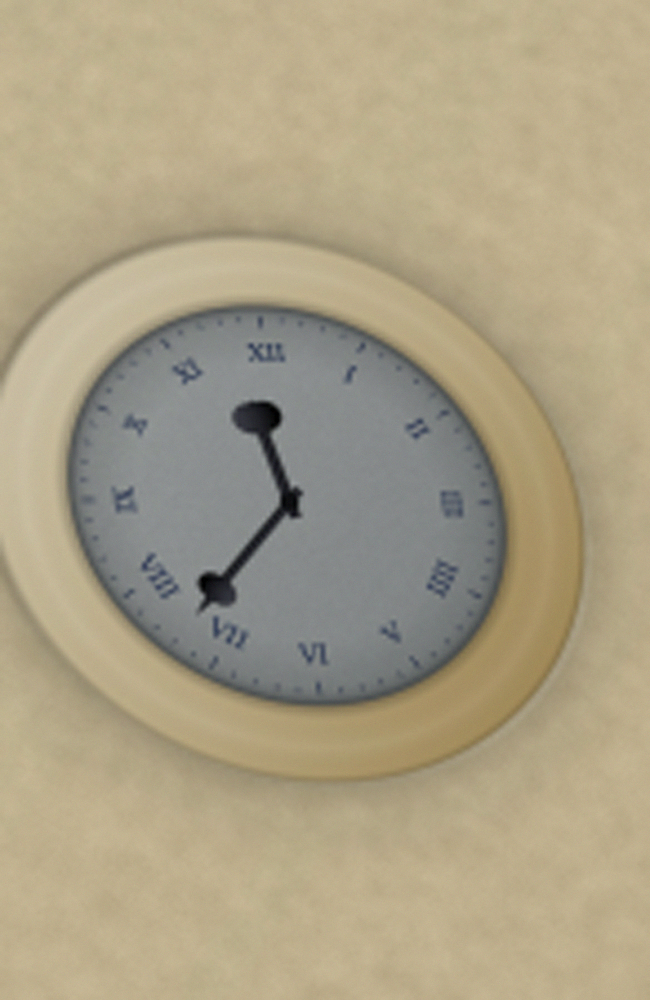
11:37
